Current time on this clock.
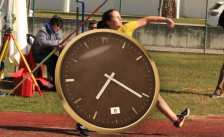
7:21
